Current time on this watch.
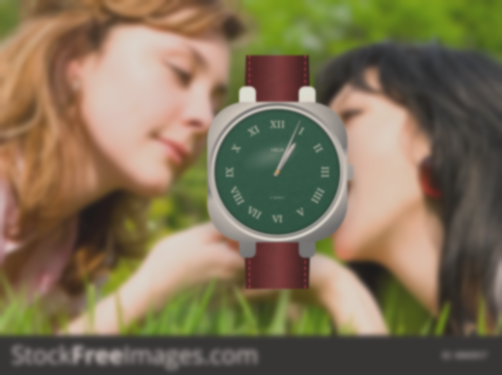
1:04
